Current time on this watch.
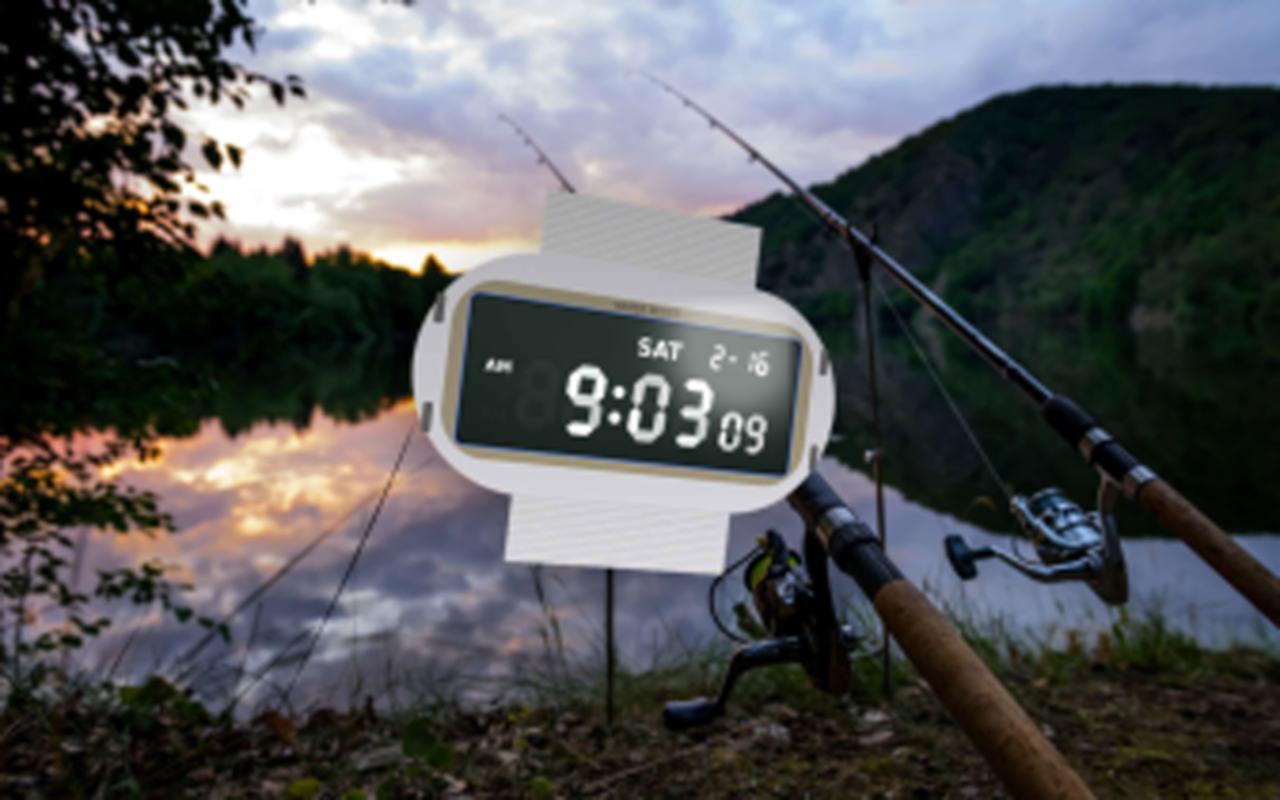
9:03:09
